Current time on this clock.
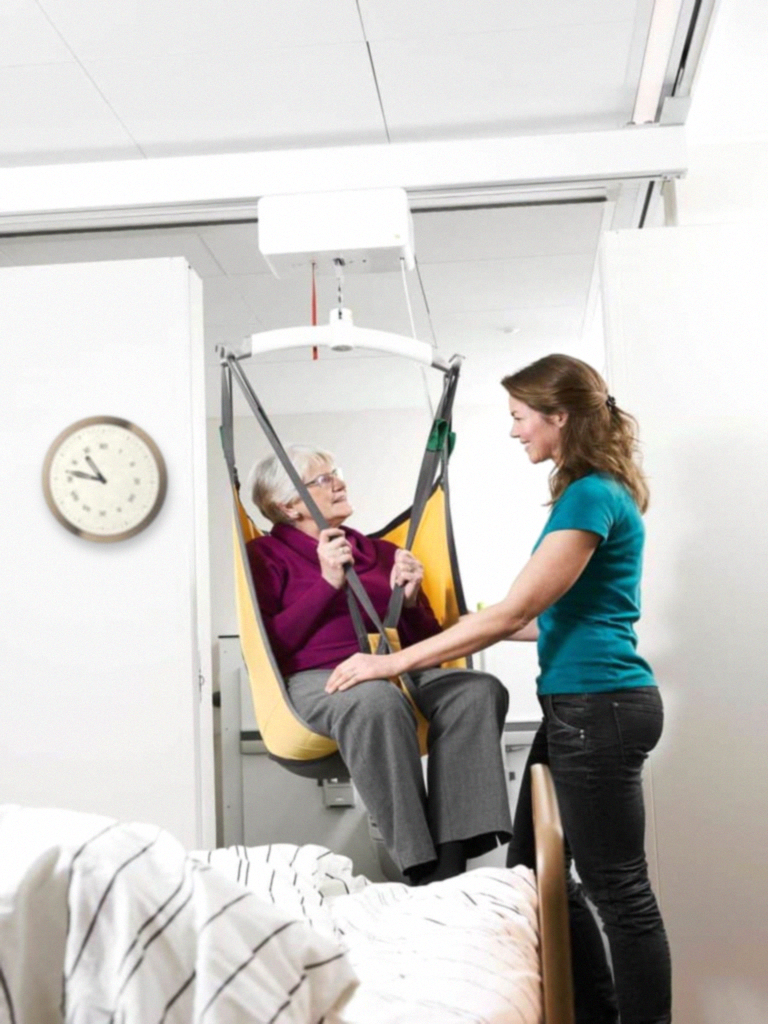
10:47
